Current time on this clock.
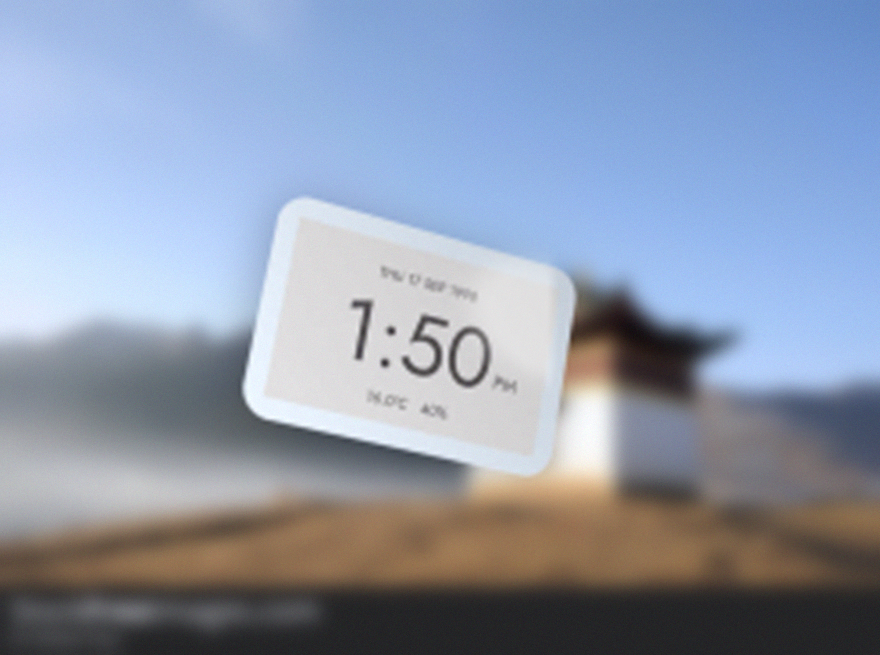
1:50
